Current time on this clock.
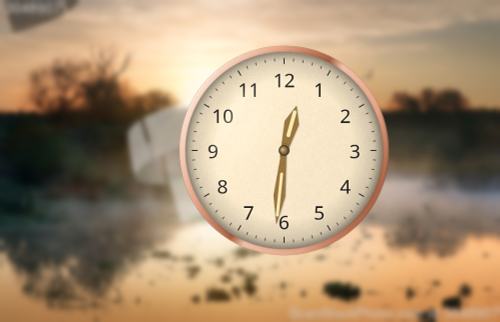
12:31
